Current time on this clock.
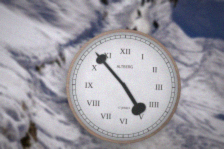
4:53
